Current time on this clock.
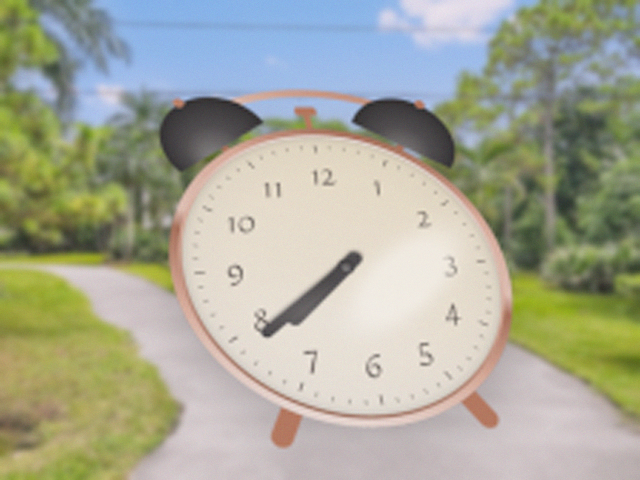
7:39
